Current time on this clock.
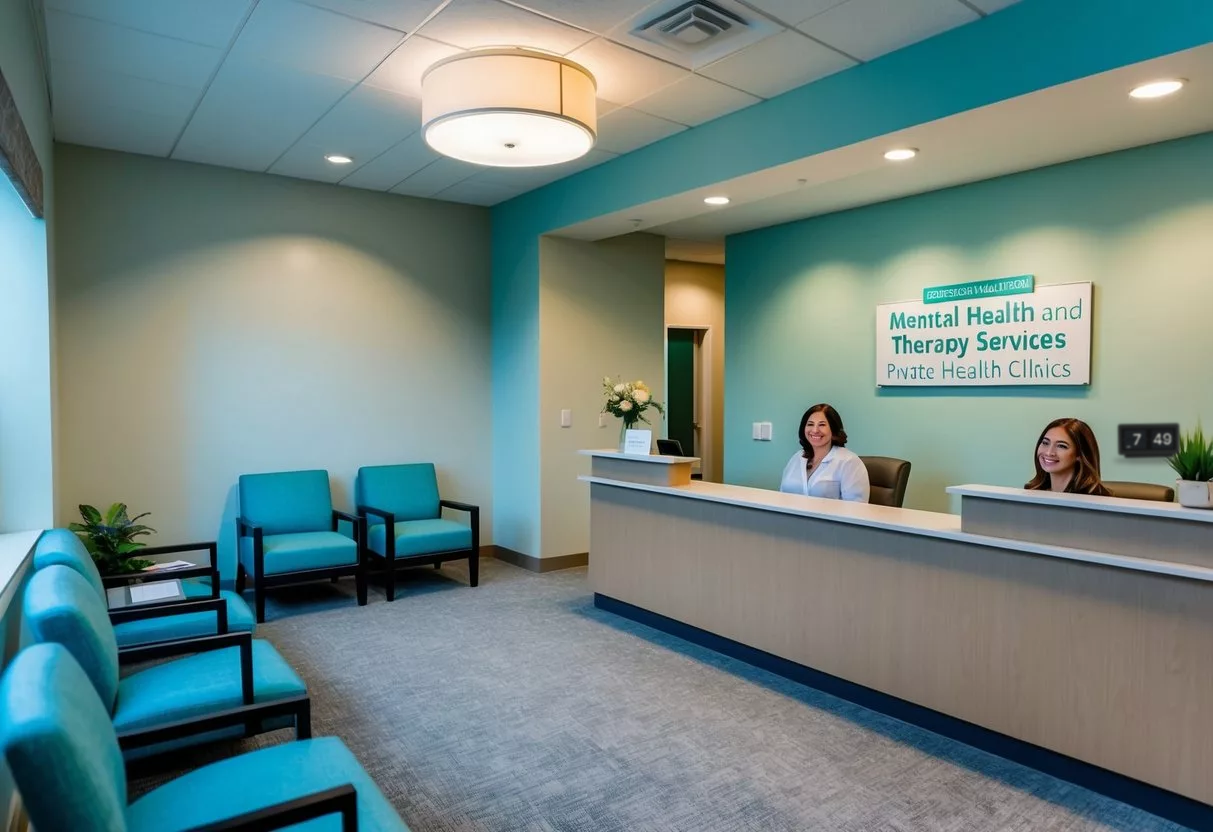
7:49
